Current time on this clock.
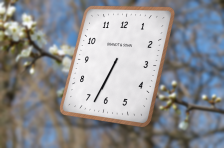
6:33
